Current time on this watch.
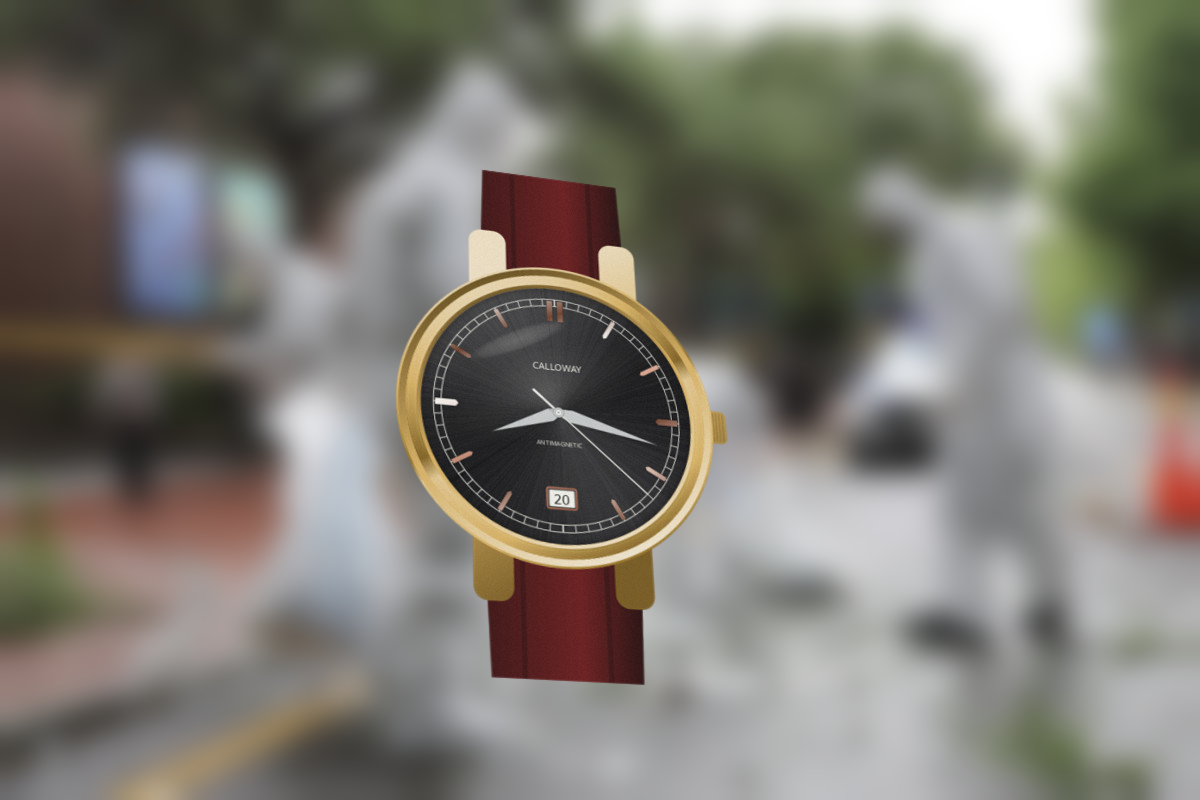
8:17:22
